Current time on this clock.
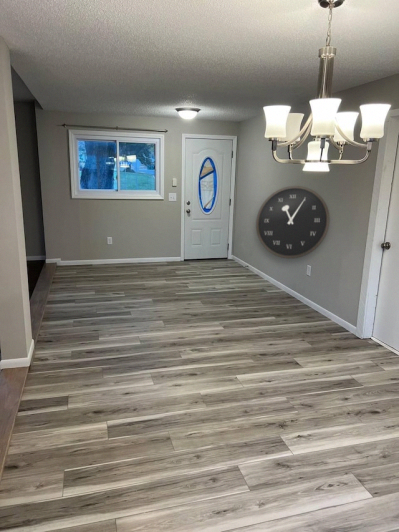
11:05
